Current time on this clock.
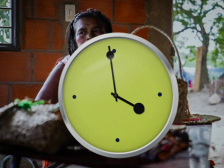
3:59
